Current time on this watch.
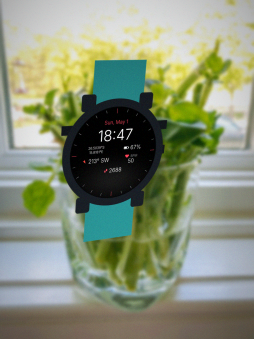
18:47
